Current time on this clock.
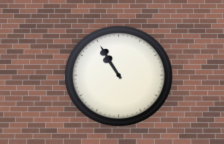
10:55
